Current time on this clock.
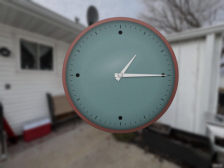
1:15
